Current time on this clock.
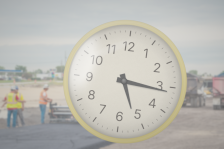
5:16
